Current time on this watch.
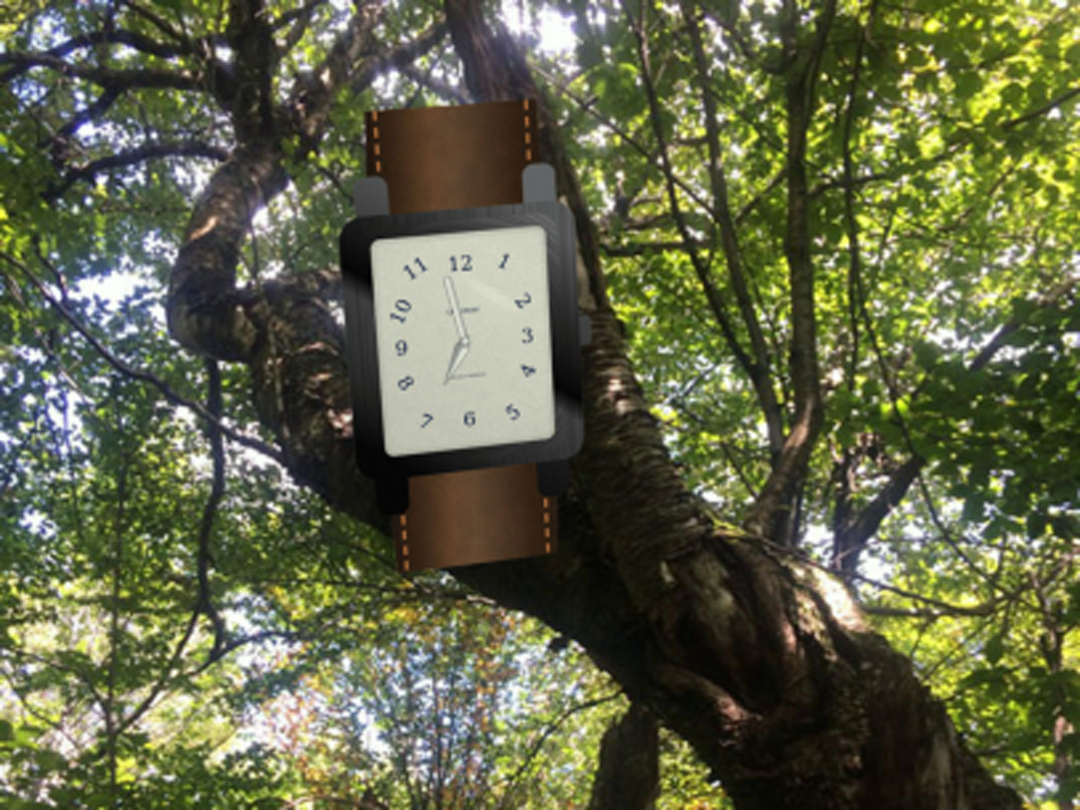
6:58
